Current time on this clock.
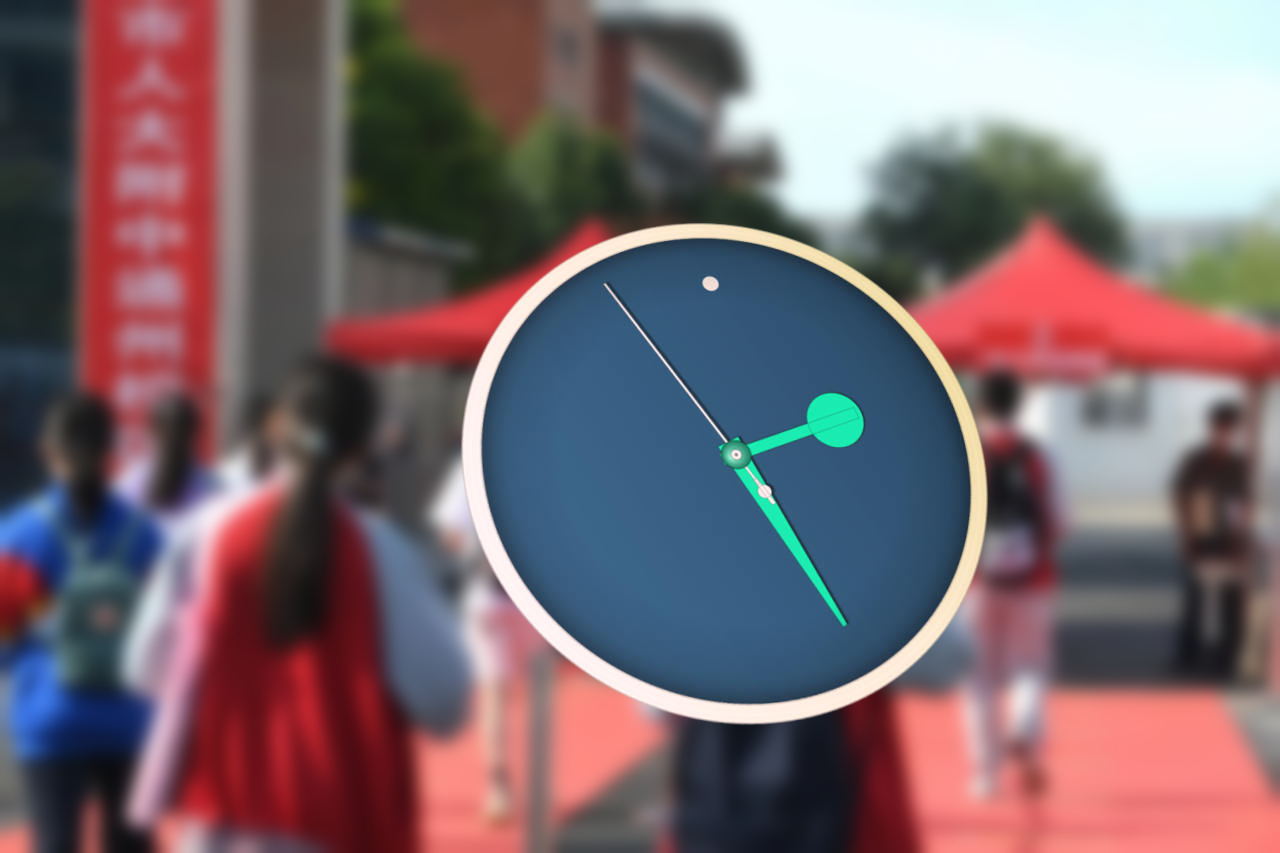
2:25:55
